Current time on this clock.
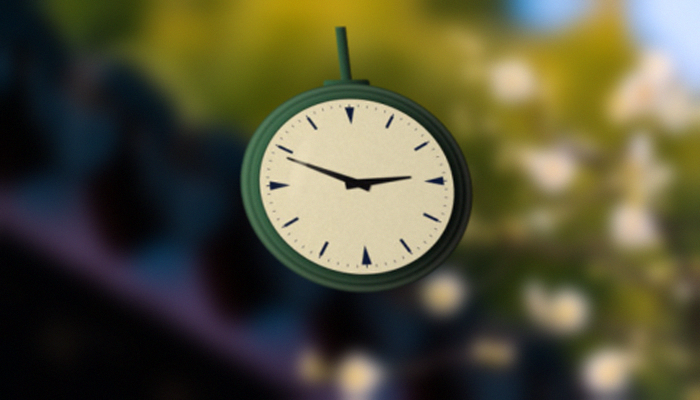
2:49
